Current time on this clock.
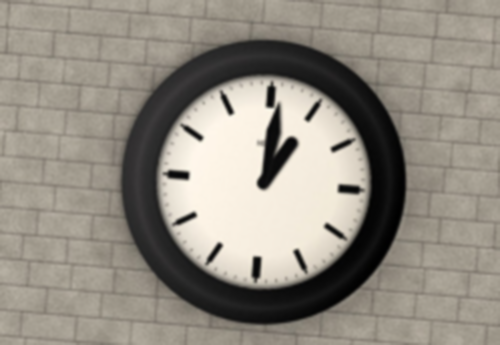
1:01
